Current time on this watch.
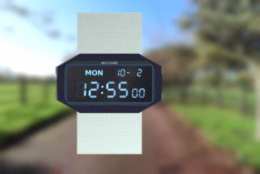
12:55:00
